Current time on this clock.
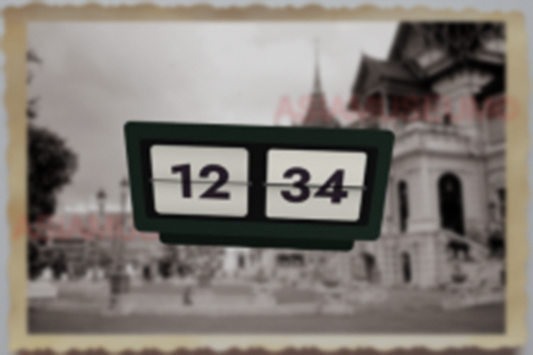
12:34
